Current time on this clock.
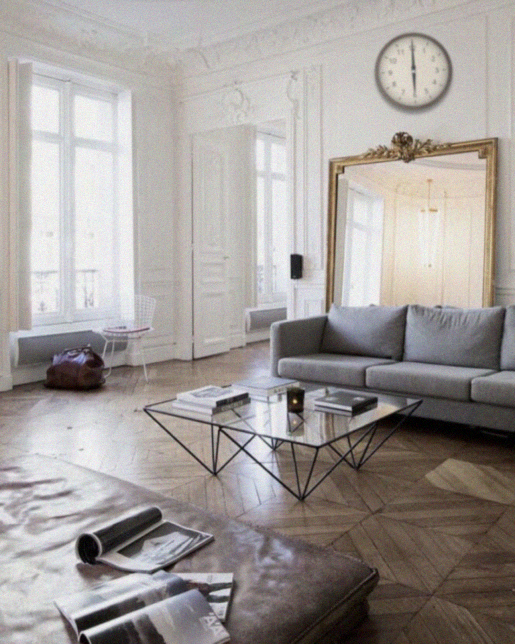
6:00
